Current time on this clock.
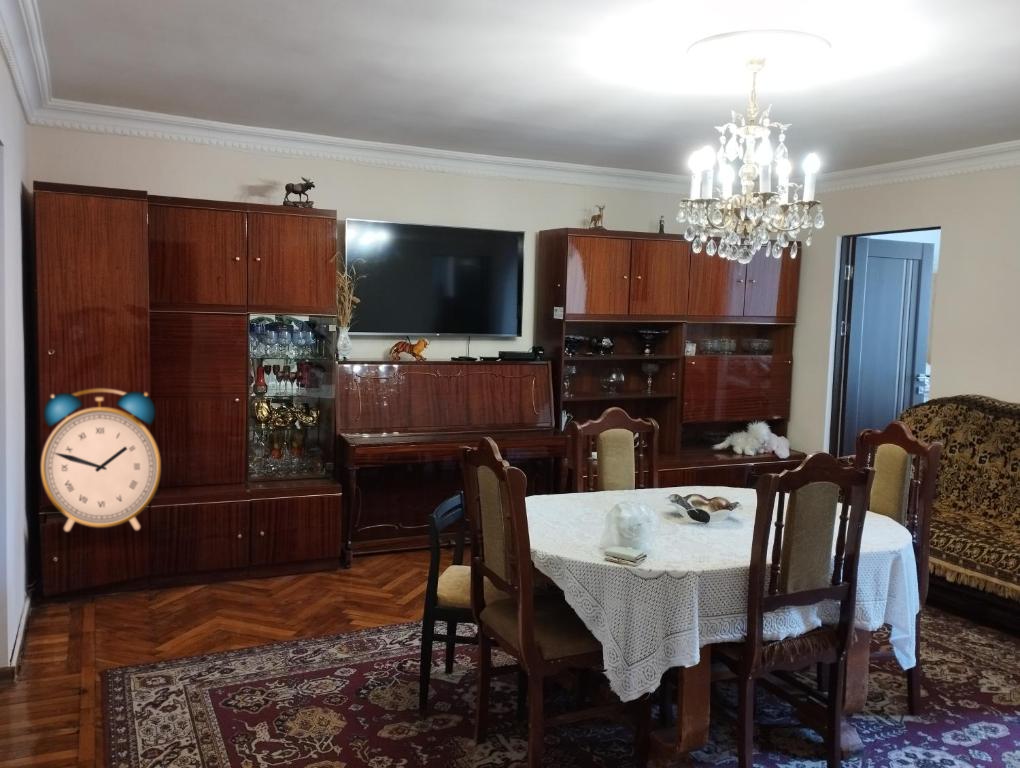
1:48
